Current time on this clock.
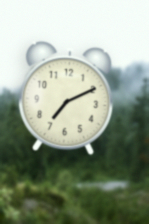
7:10
